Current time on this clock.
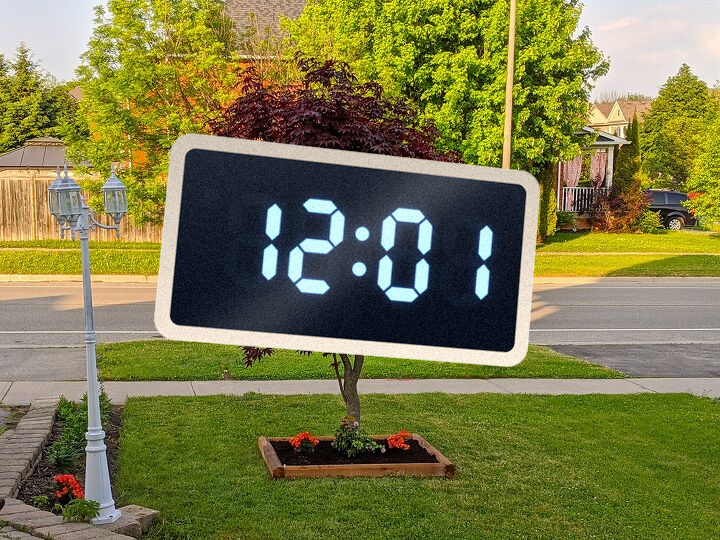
12:01
